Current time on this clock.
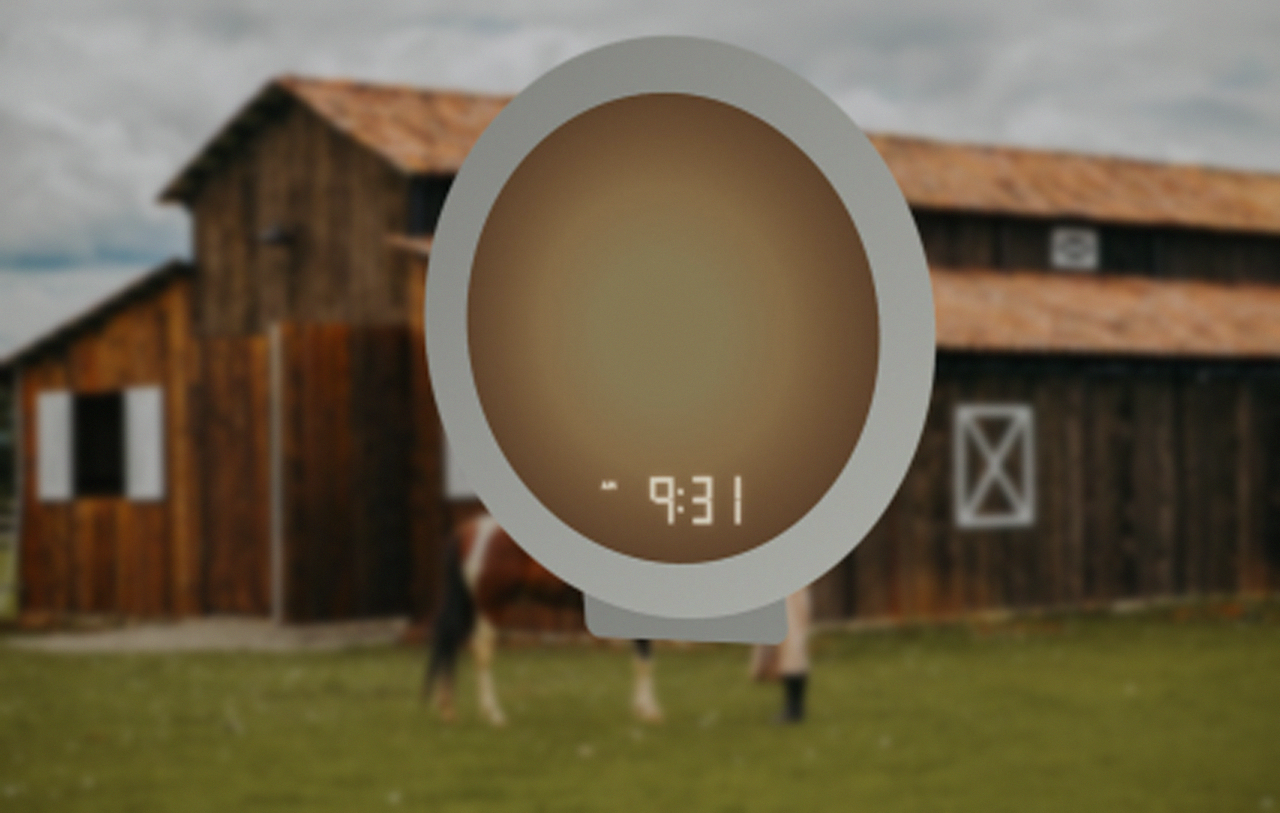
9:31
